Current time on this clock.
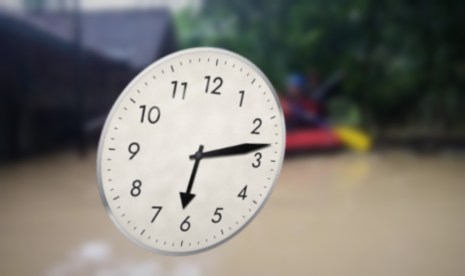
6:13
